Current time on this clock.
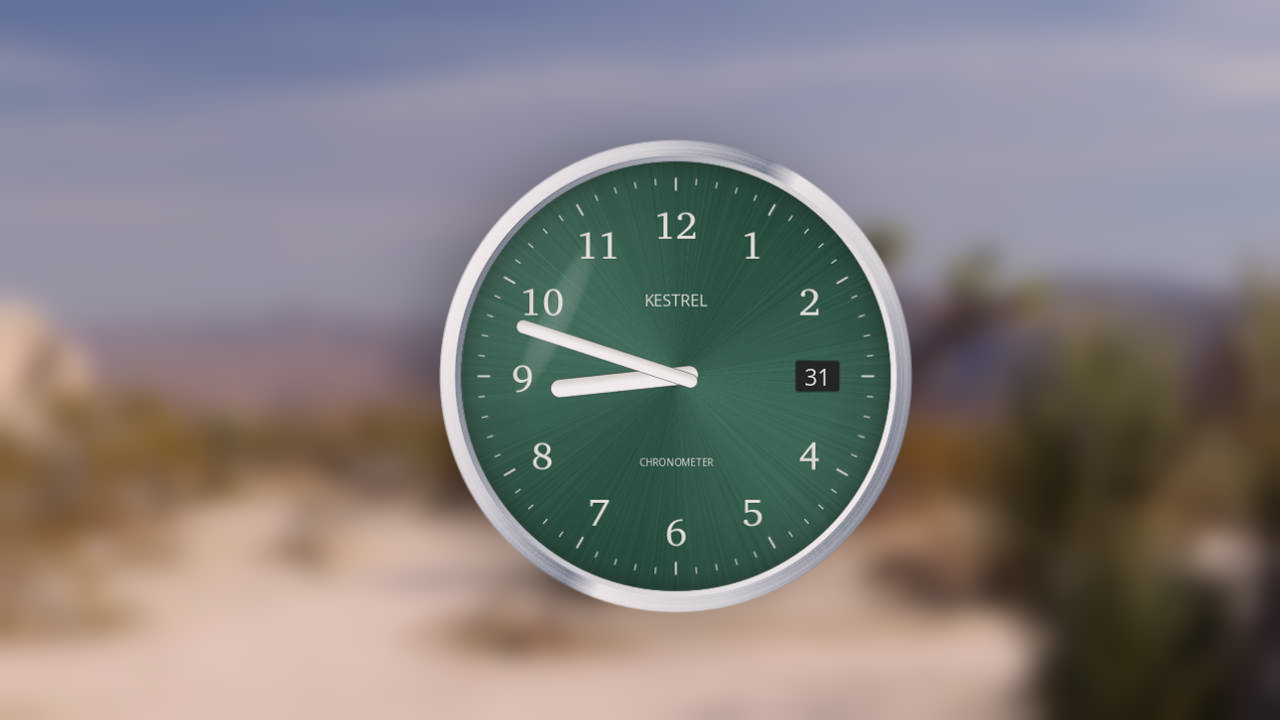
8:48
